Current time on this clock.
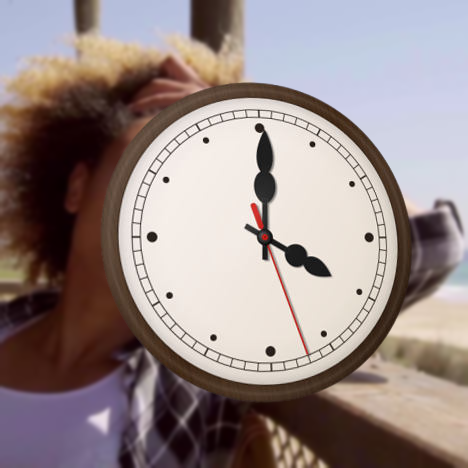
4:00:27
